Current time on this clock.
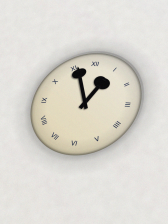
12:56
